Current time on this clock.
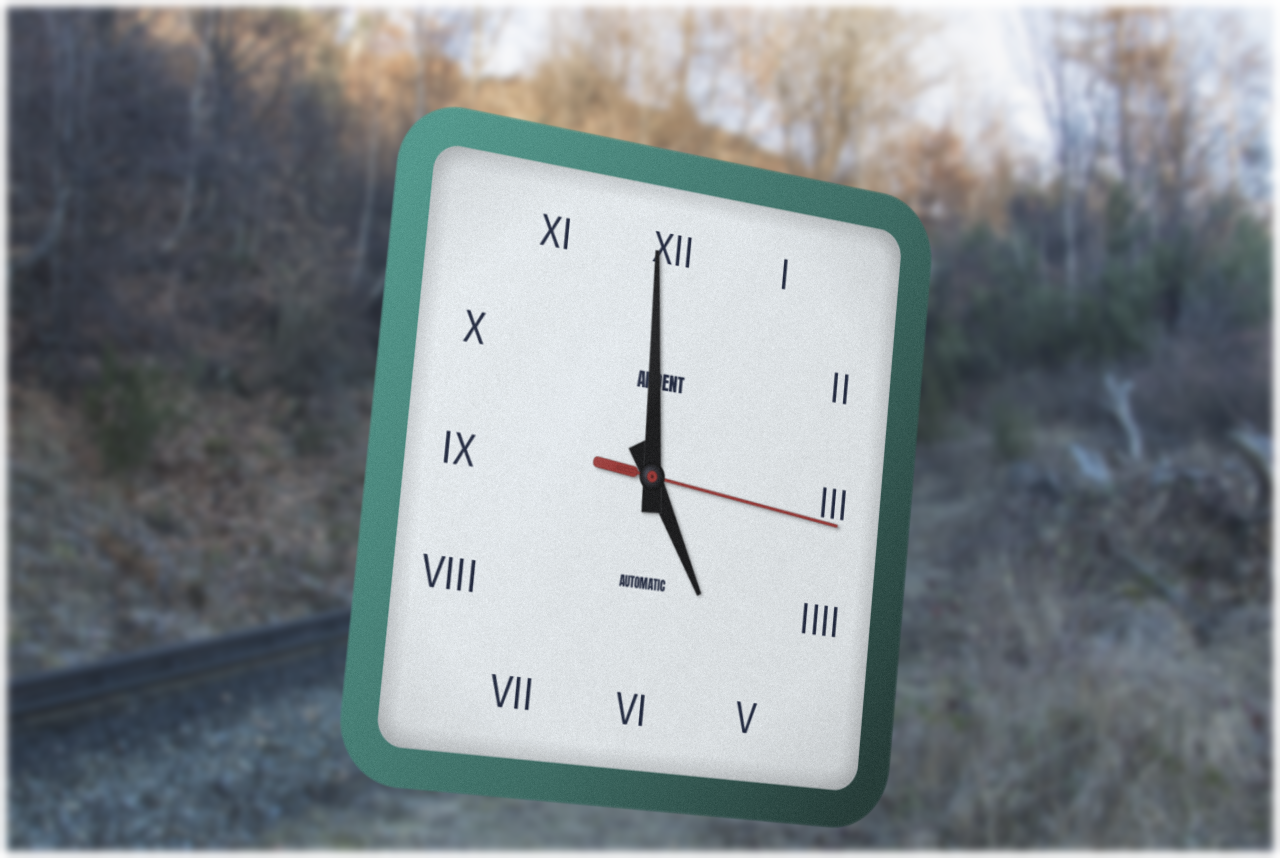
4:59:16
